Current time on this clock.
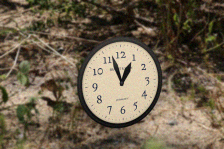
12:57
